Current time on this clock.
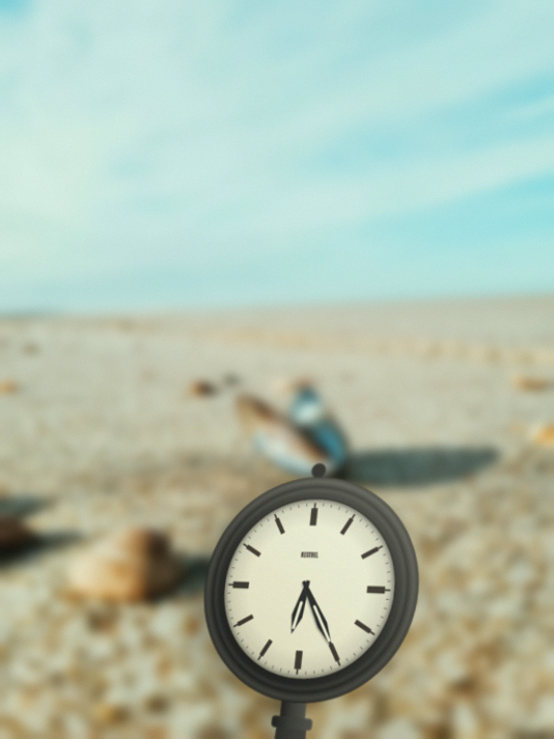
6:25
